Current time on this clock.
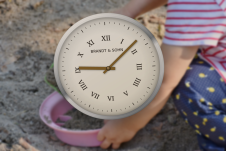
9:08
